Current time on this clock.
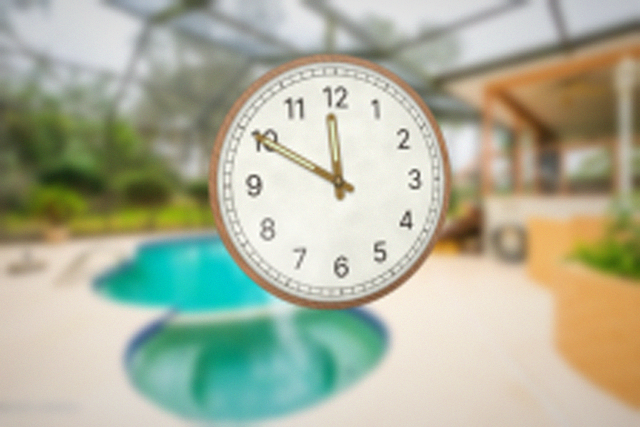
11:50
